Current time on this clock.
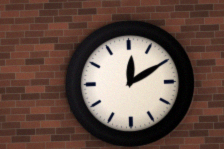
12:10
